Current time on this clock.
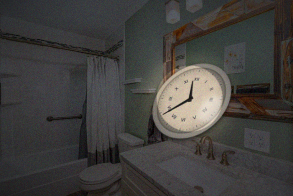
11:39
